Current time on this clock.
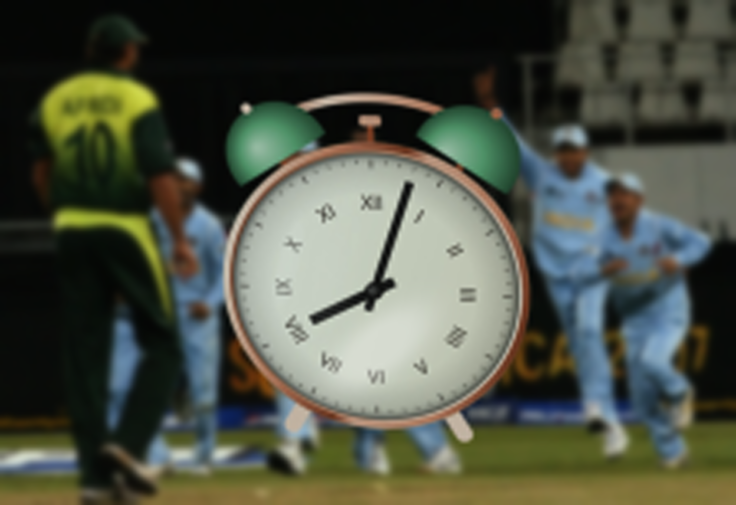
8:03
